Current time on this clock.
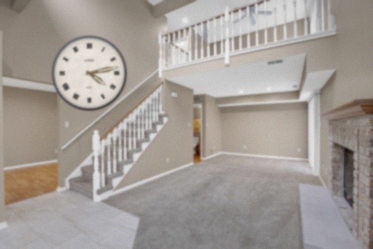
4:13
